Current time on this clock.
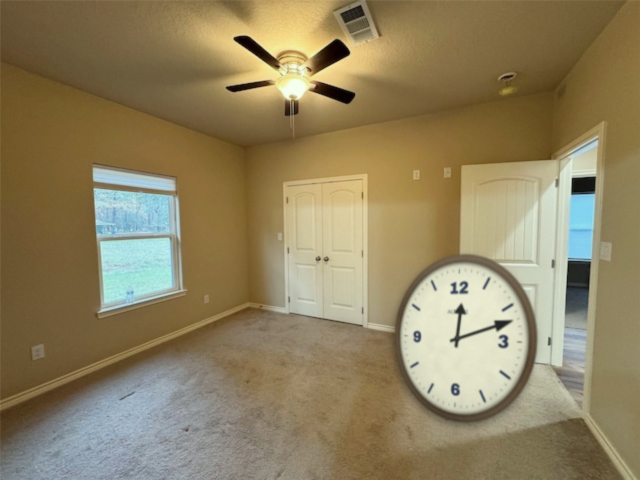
12:12
